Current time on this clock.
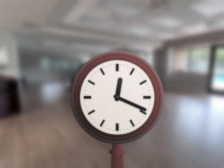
12:19
